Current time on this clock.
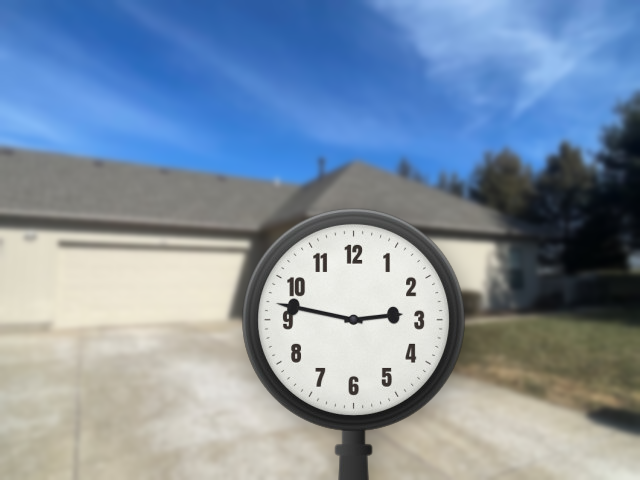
2:47
